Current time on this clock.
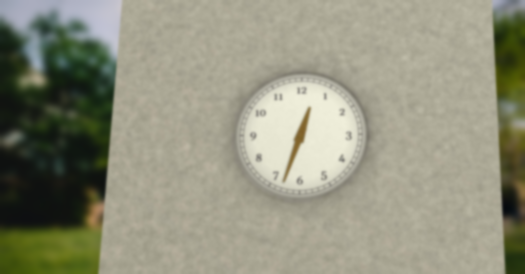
12:33
